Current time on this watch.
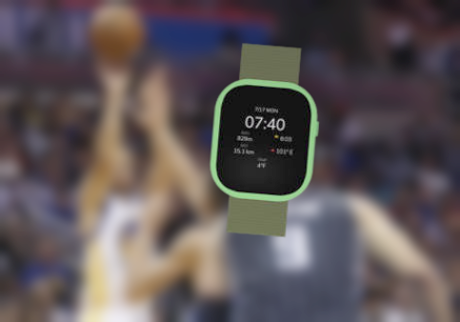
7:40
